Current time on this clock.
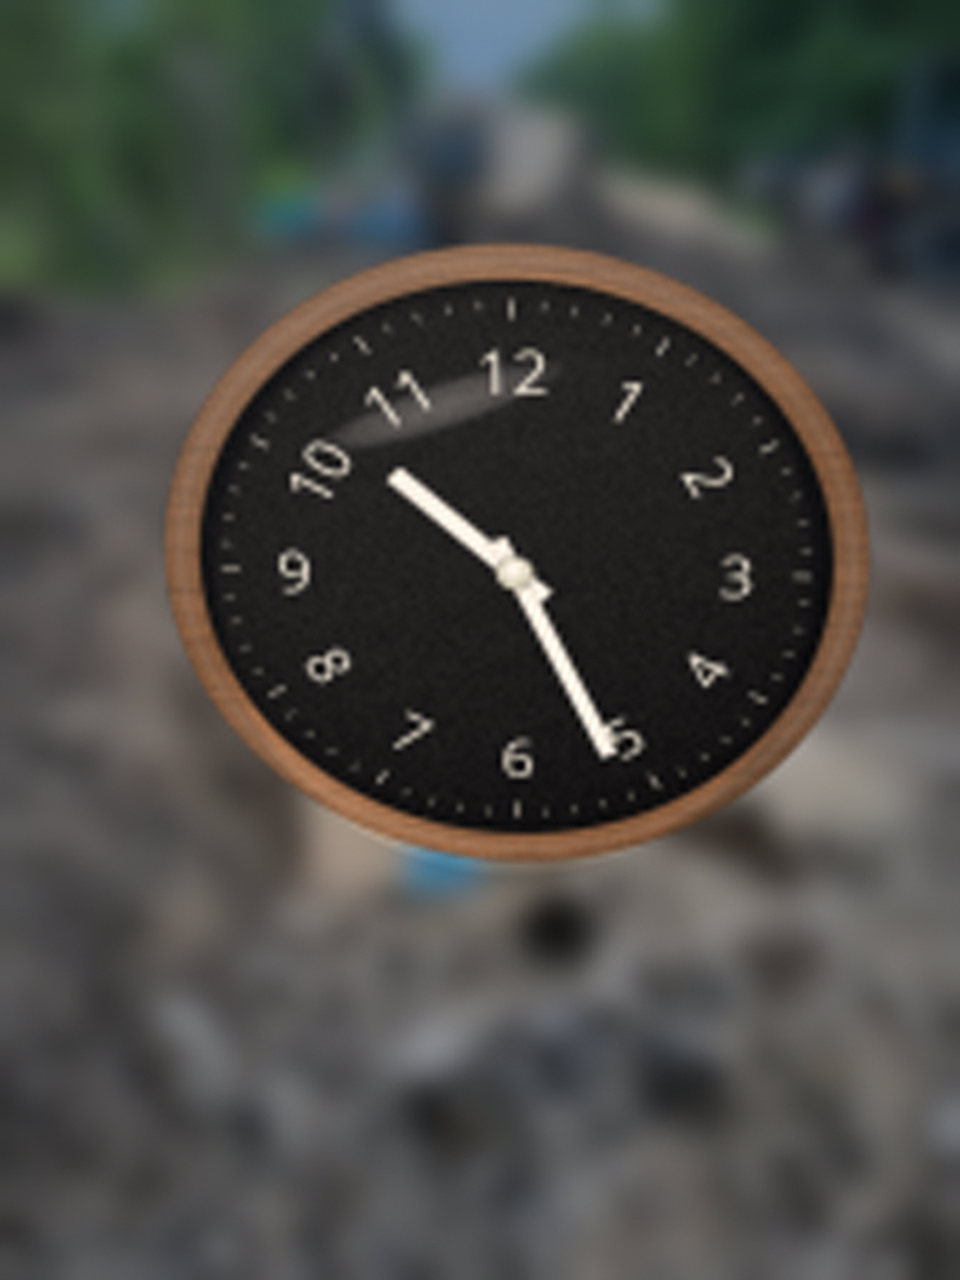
10:26
